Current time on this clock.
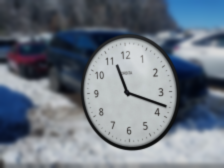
11:18
